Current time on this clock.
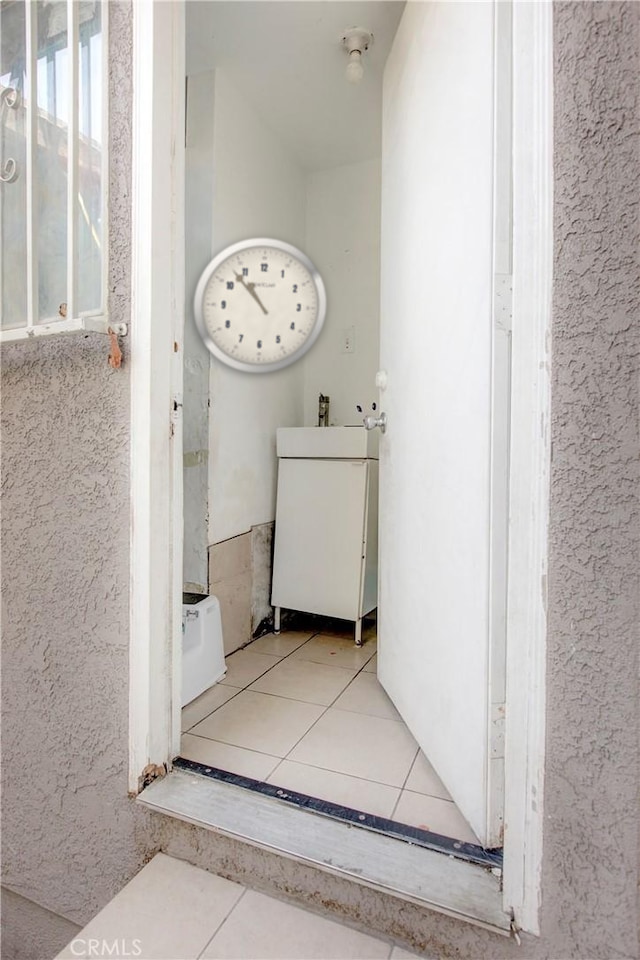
10:53
